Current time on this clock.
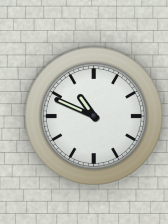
10:49
